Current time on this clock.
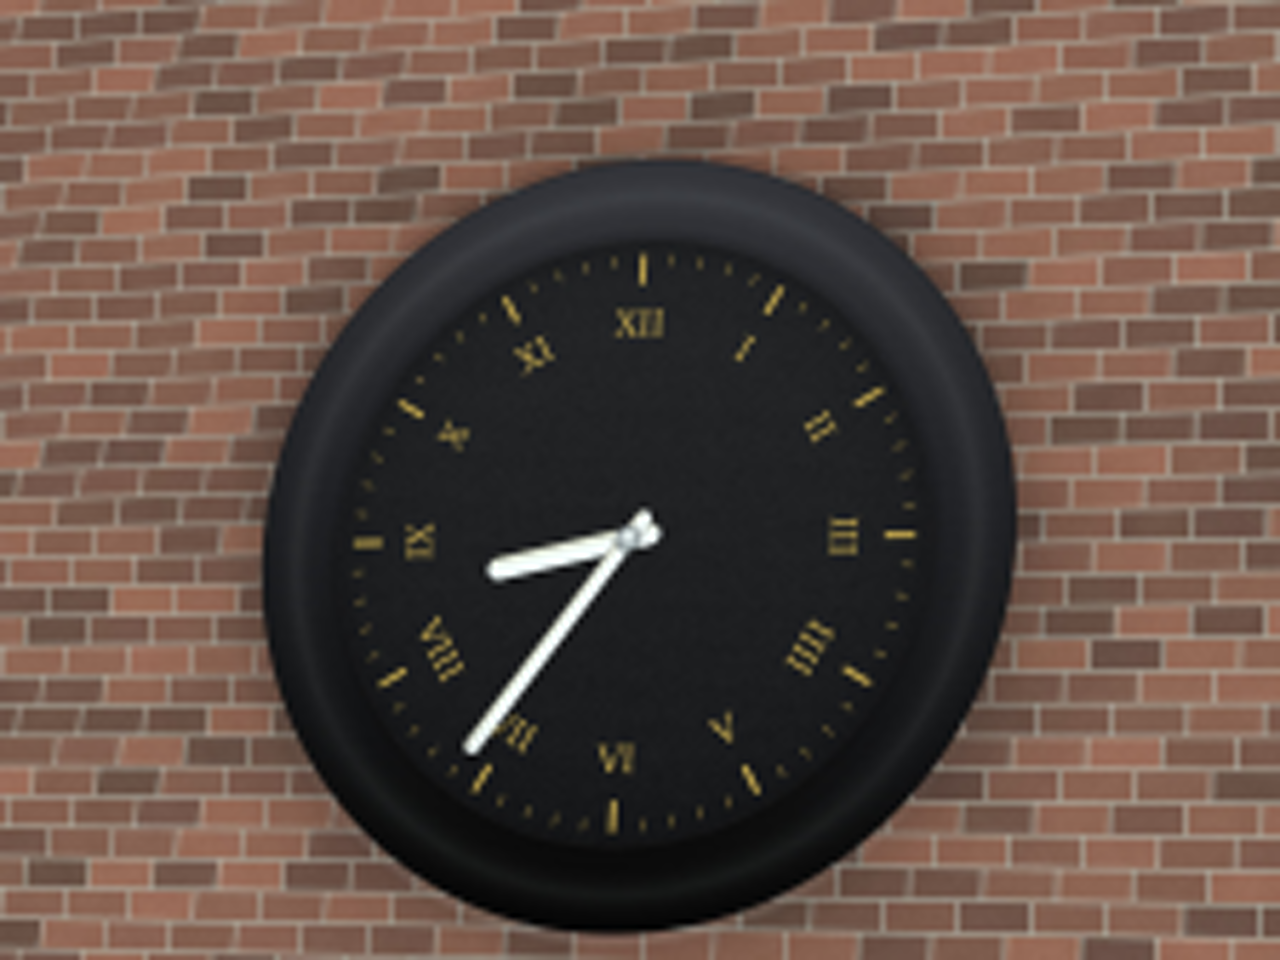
8:36
